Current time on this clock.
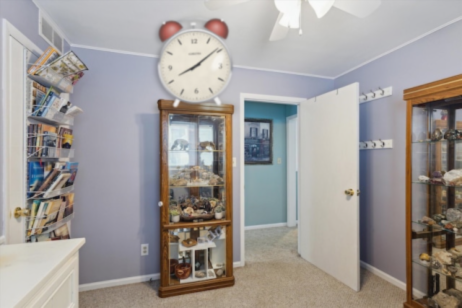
8:09
